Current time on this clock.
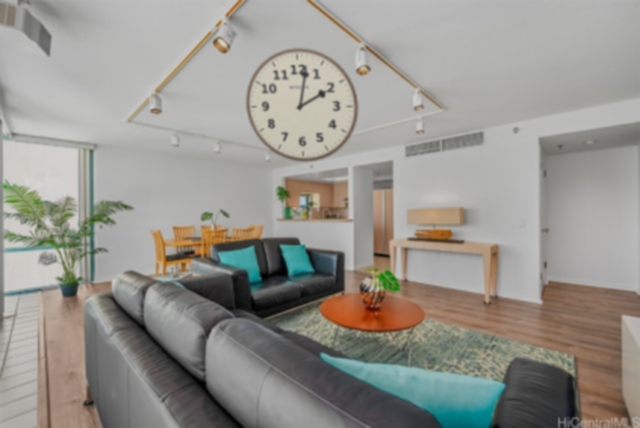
2:02
